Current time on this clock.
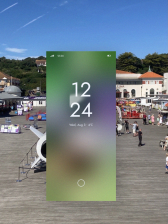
12:24
